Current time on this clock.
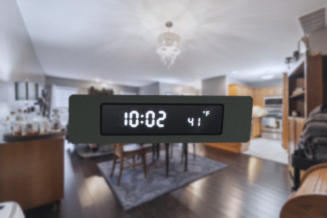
10:02
